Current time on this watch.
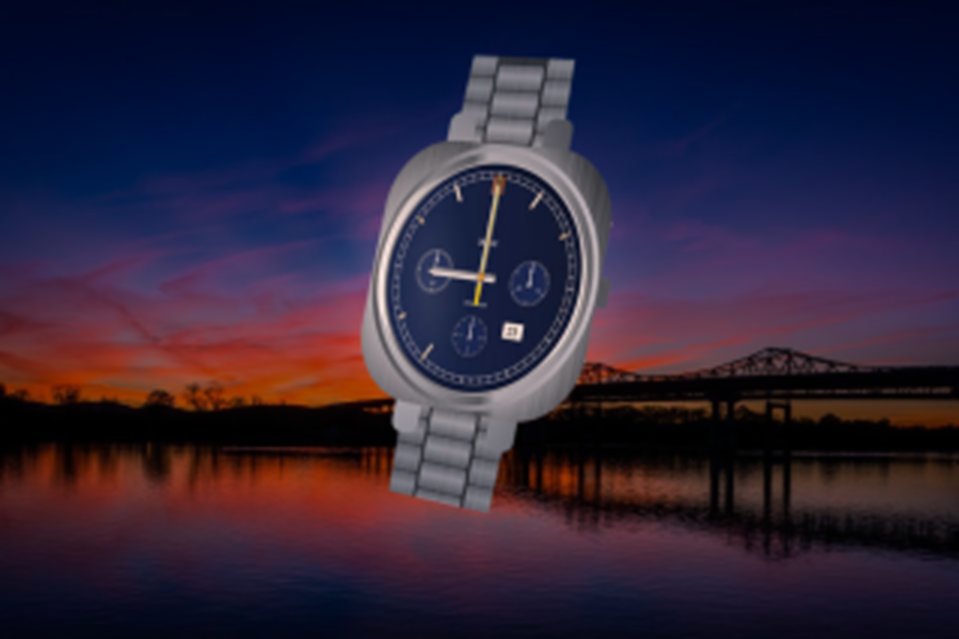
9:00
